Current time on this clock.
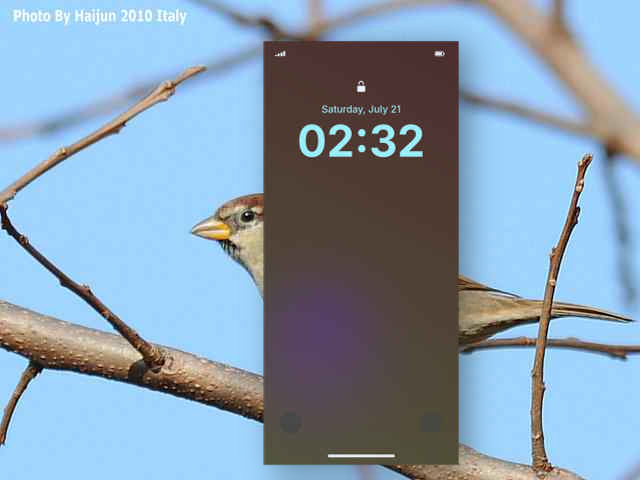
2:32
